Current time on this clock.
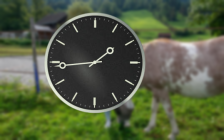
1:44
